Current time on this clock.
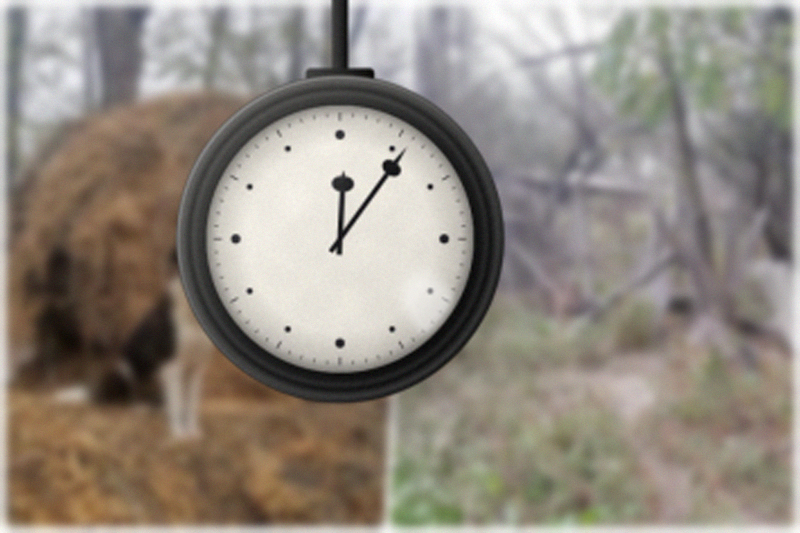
12:06
